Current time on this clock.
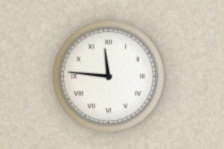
11:46
